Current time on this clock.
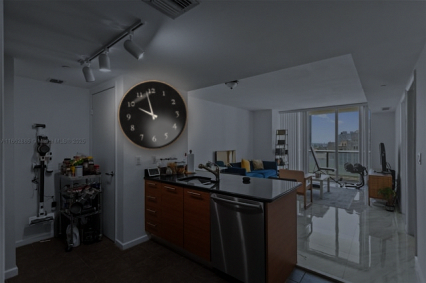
9:58
